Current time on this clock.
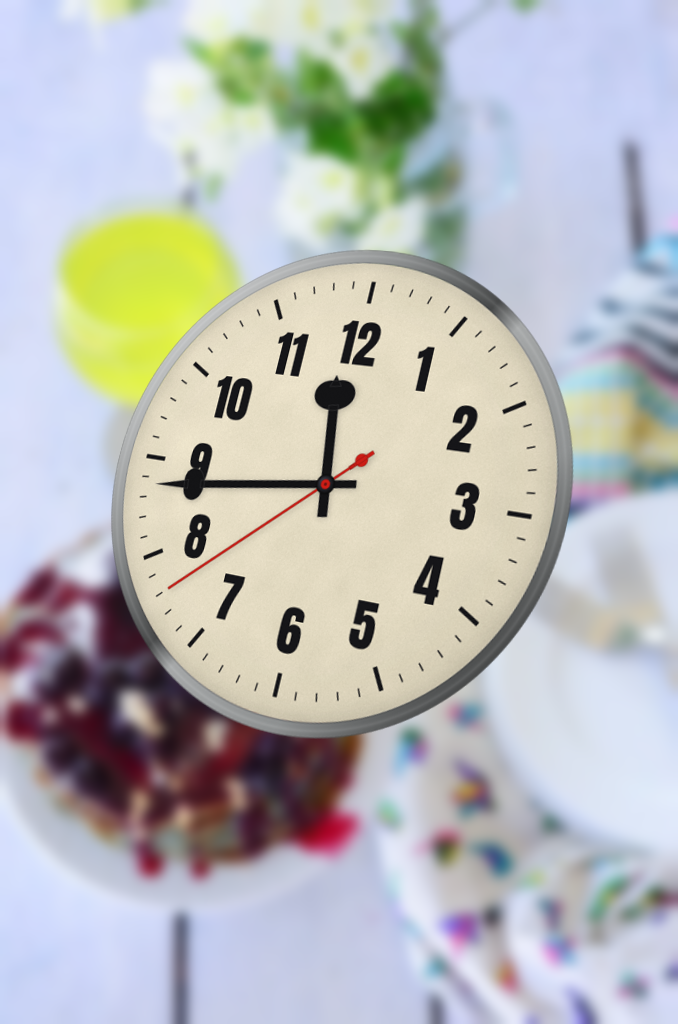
11:43:38
